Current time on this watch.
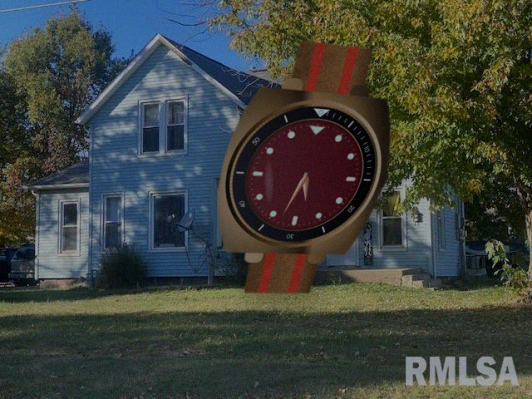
5:33
